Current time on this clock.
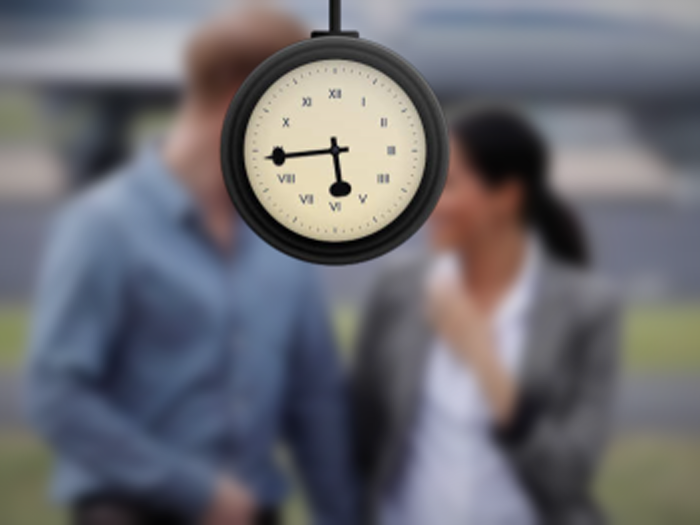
5:44
